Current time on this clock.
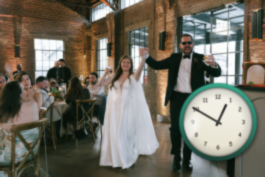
12:50
